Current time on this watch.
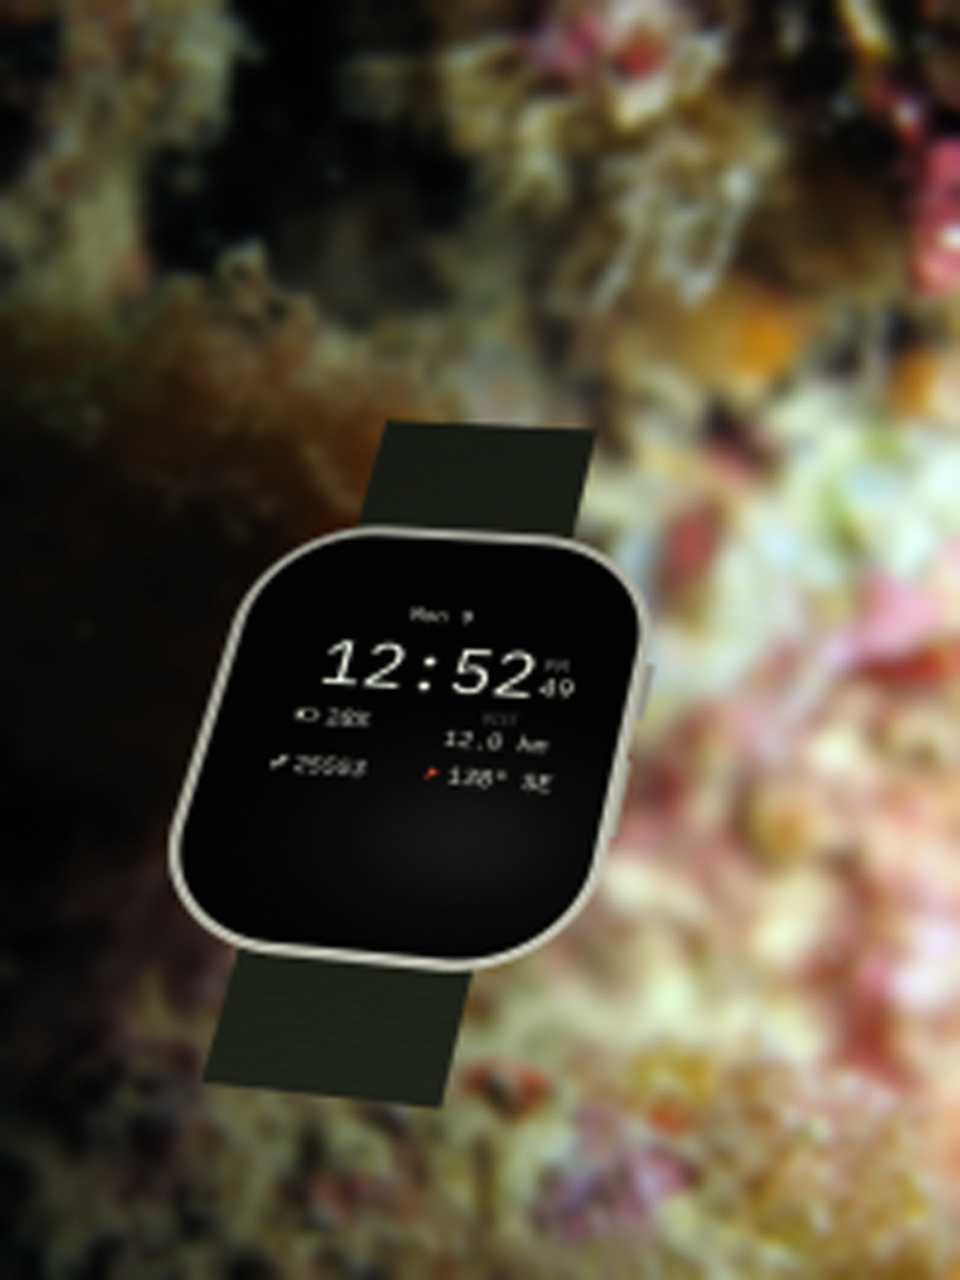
12:52
